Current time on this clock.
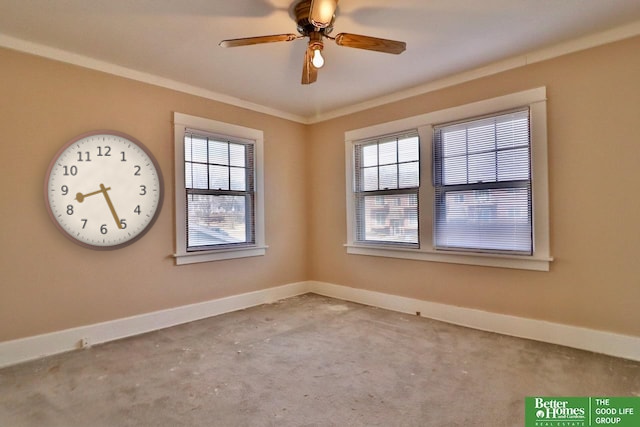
8:26
